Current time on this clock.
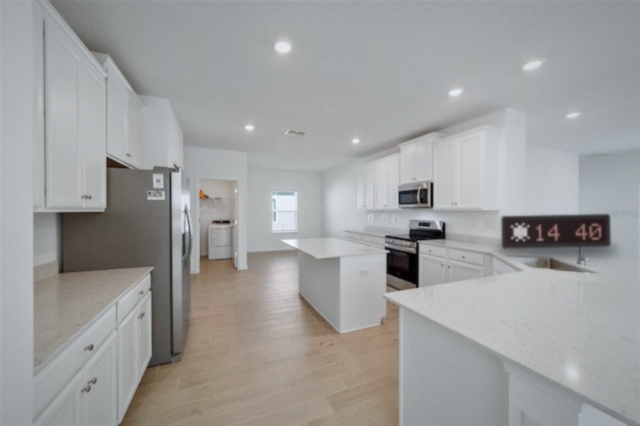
14:40
